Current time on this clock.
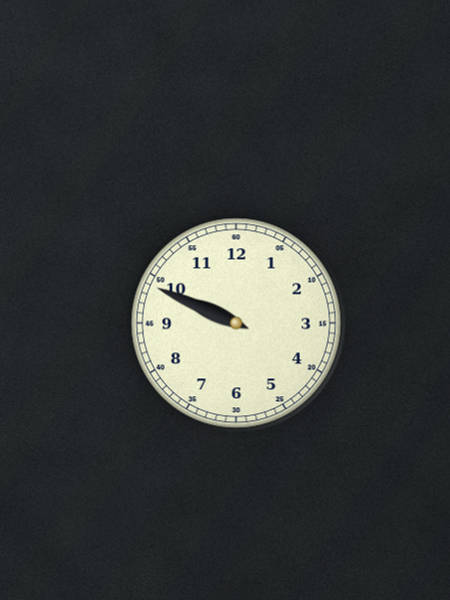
9:49
